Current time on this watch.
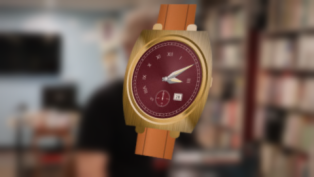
3:10
